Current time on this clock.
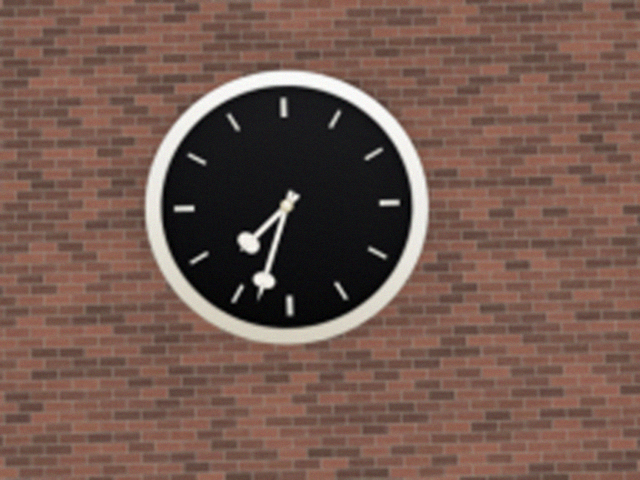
7:33
